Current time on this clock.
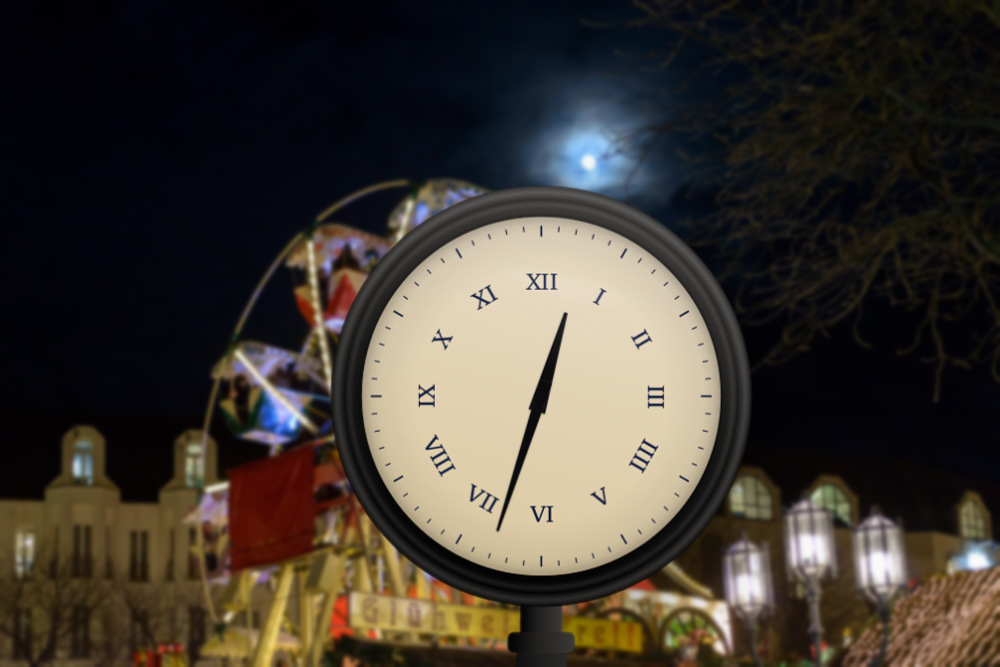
12:33
